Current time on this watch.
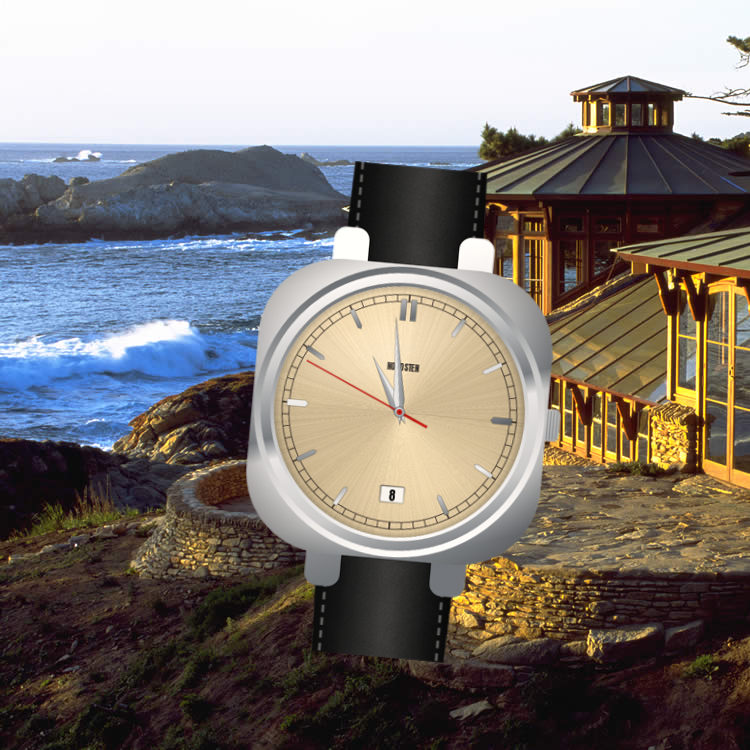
10:58:49
